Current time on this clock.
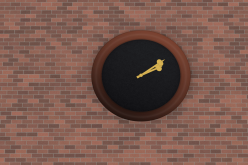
2:09
